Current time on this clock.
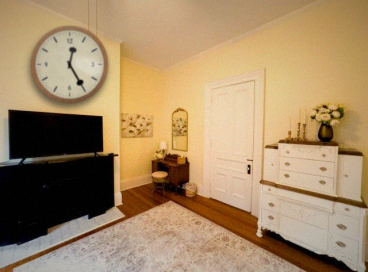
12:25
